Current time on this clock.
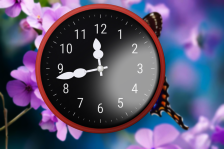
11:43
